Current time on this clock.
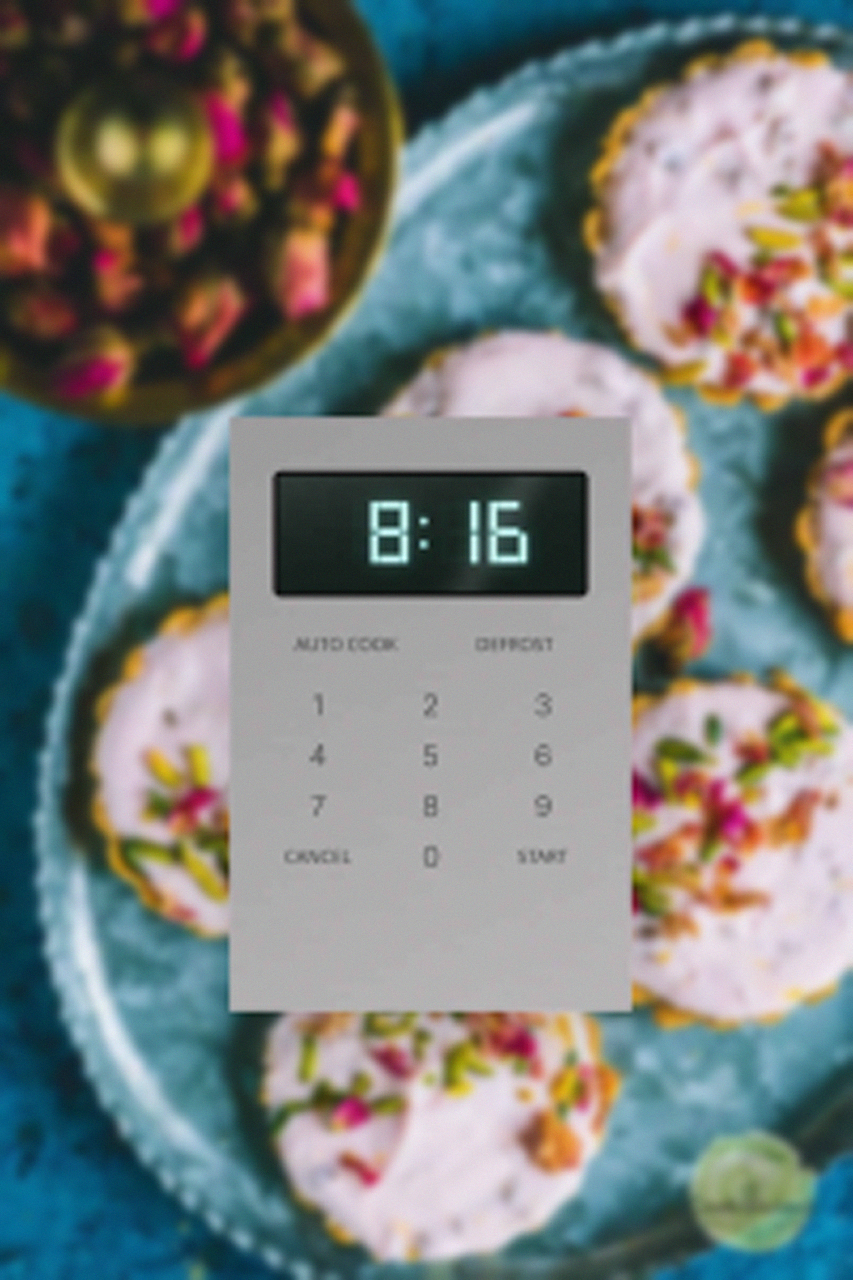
8:16
